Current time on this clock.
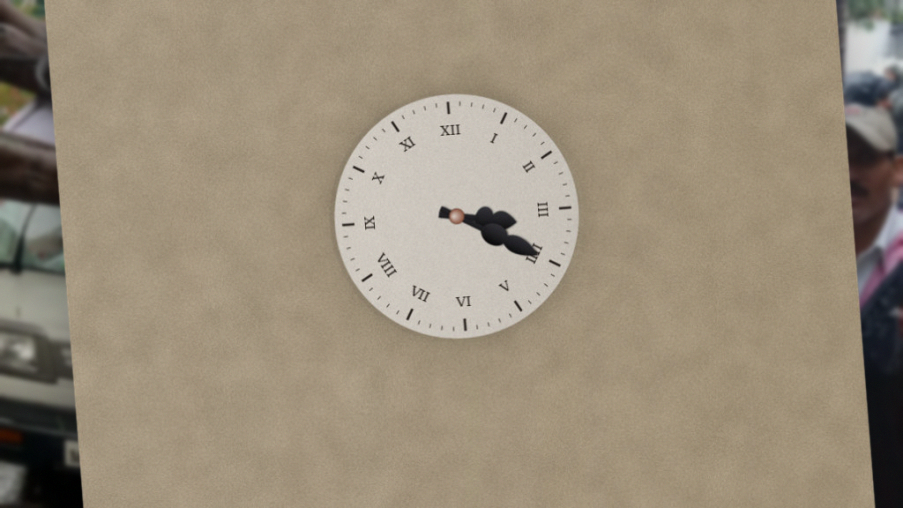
3:20
